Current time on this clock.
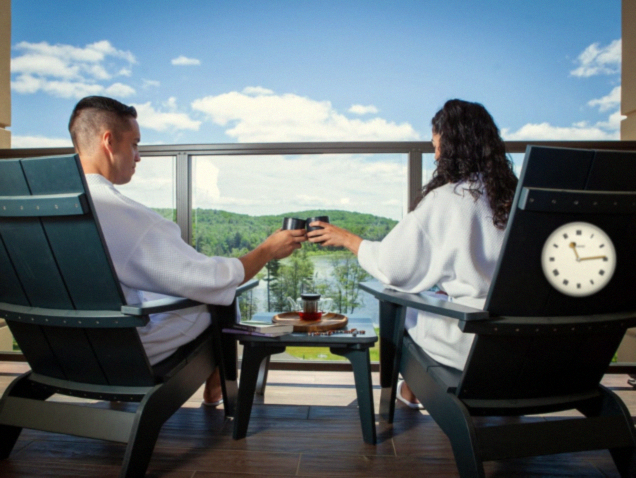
11:14
